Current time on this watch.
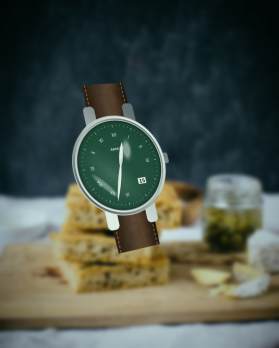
12:33
